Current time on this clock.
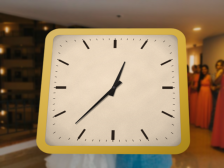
12:37
